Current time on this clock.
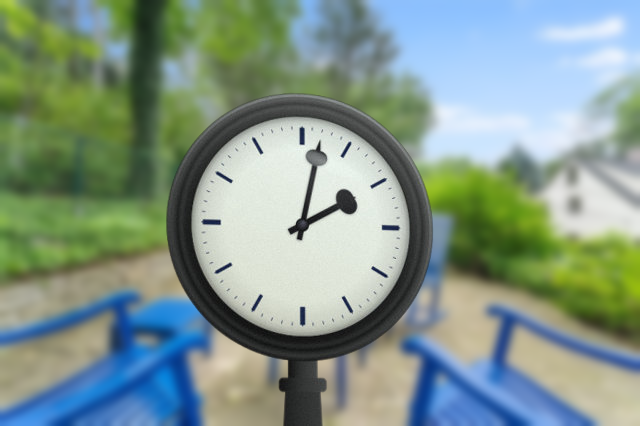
2:02
